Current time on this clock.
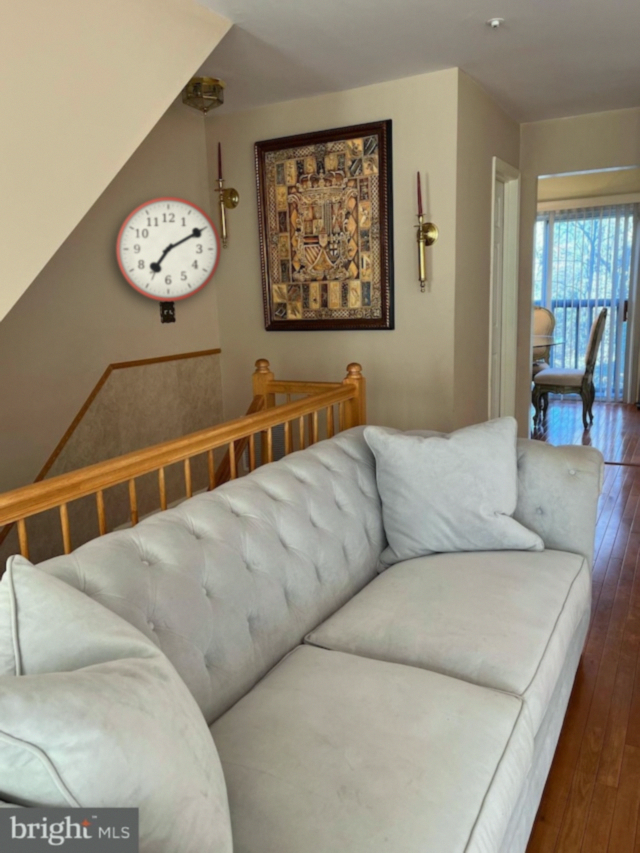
7:10
